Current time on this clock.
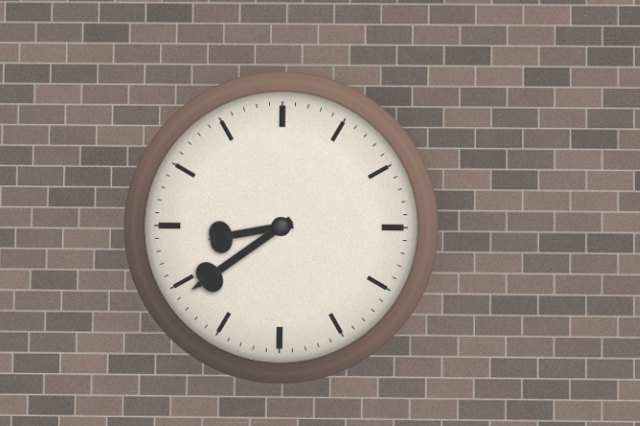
8:39
